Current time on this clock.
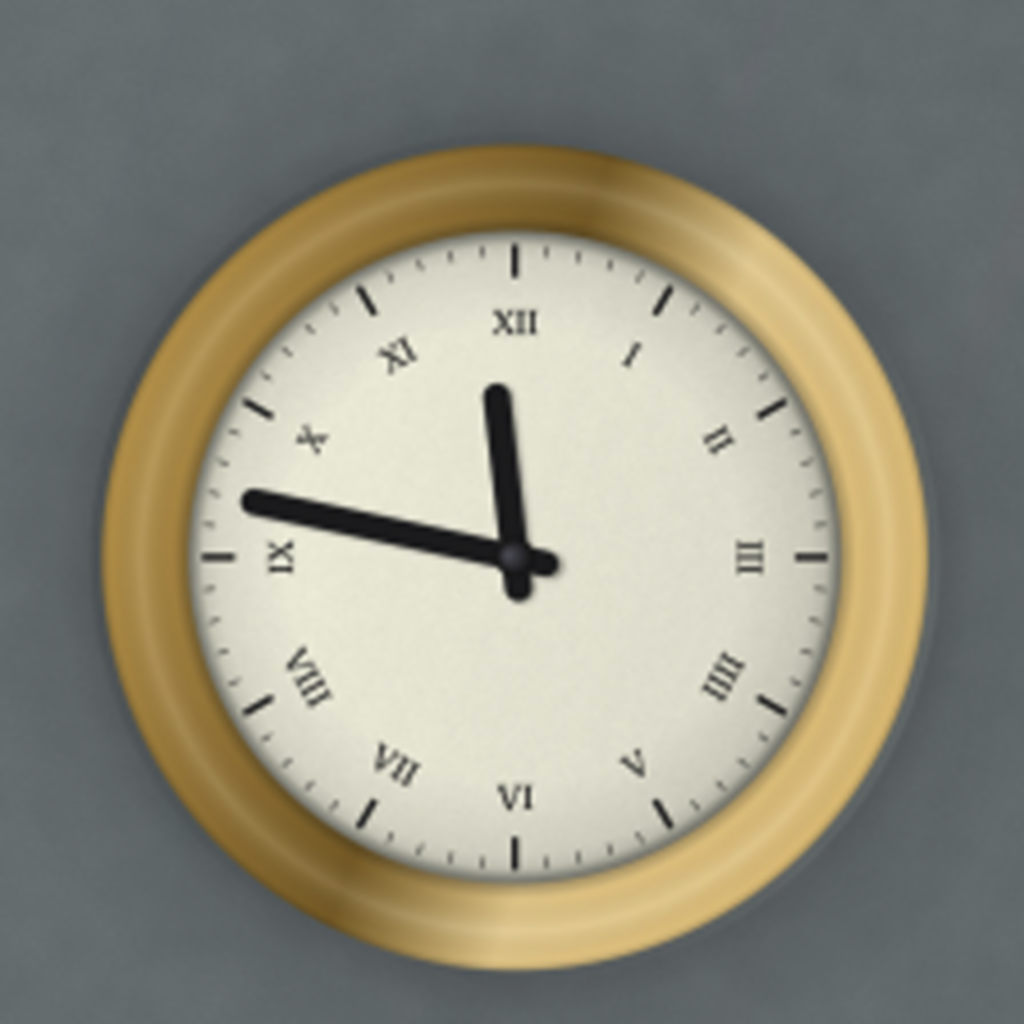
11:47
